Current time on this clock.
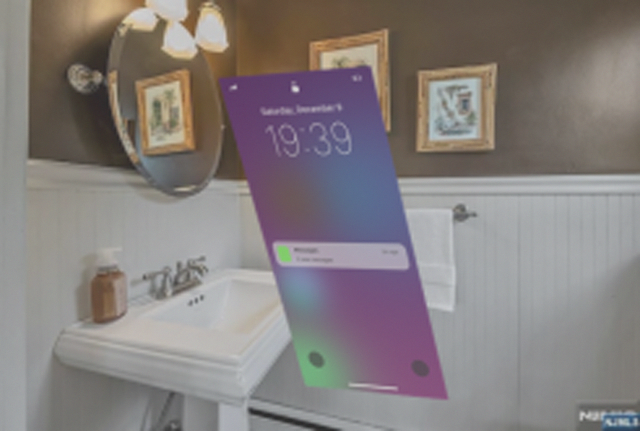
19:39
